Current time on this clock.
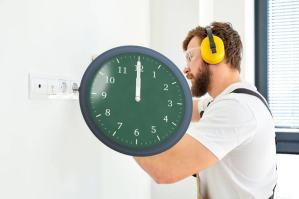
12:00
